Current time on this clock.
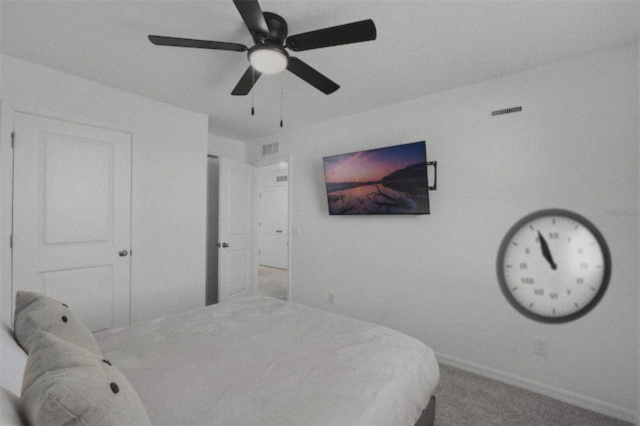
10:56
